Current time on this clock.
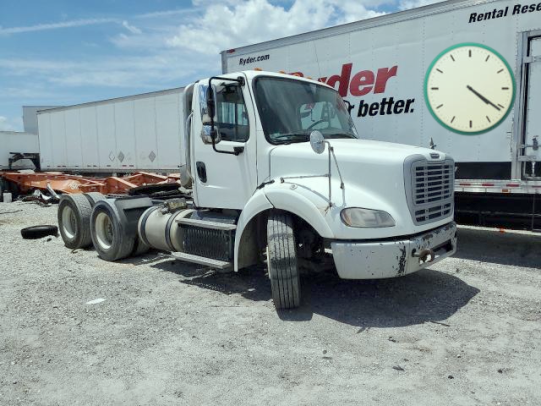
4:21
